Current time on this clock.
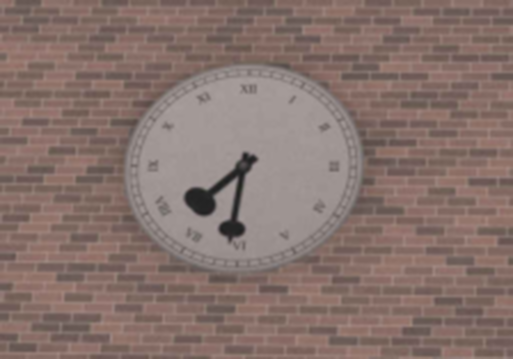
7:31
